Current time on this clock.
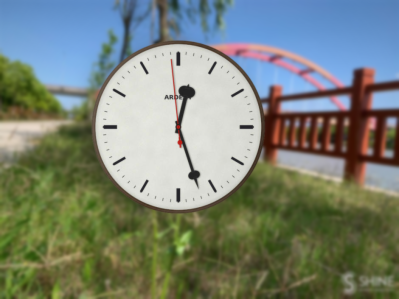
12:26:59
